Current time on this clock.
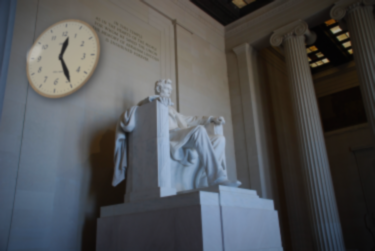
12:25
